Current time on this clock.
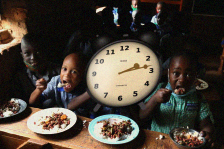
2:13
